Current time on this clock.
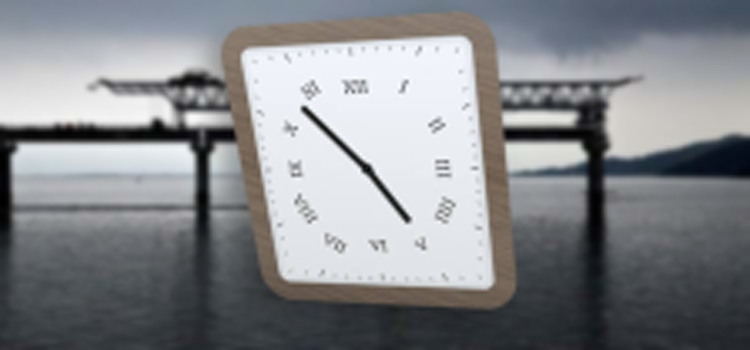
4:53
